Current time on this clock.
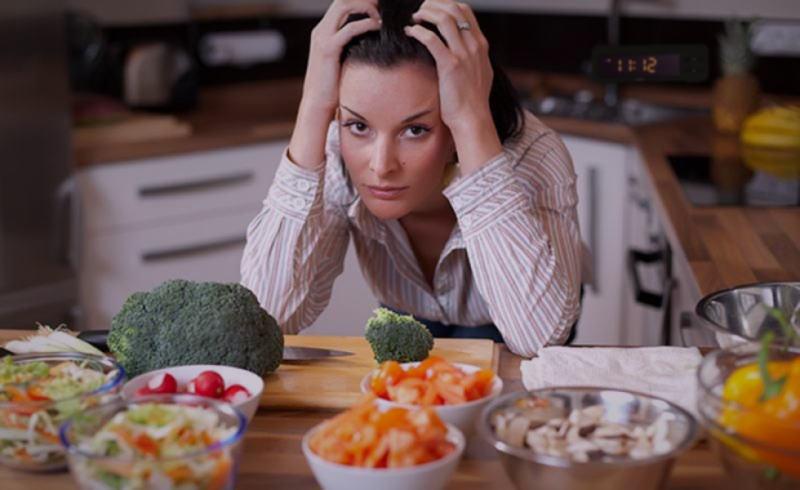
11:12
